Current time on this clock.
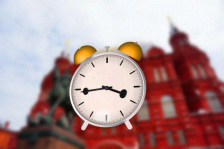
3:44
